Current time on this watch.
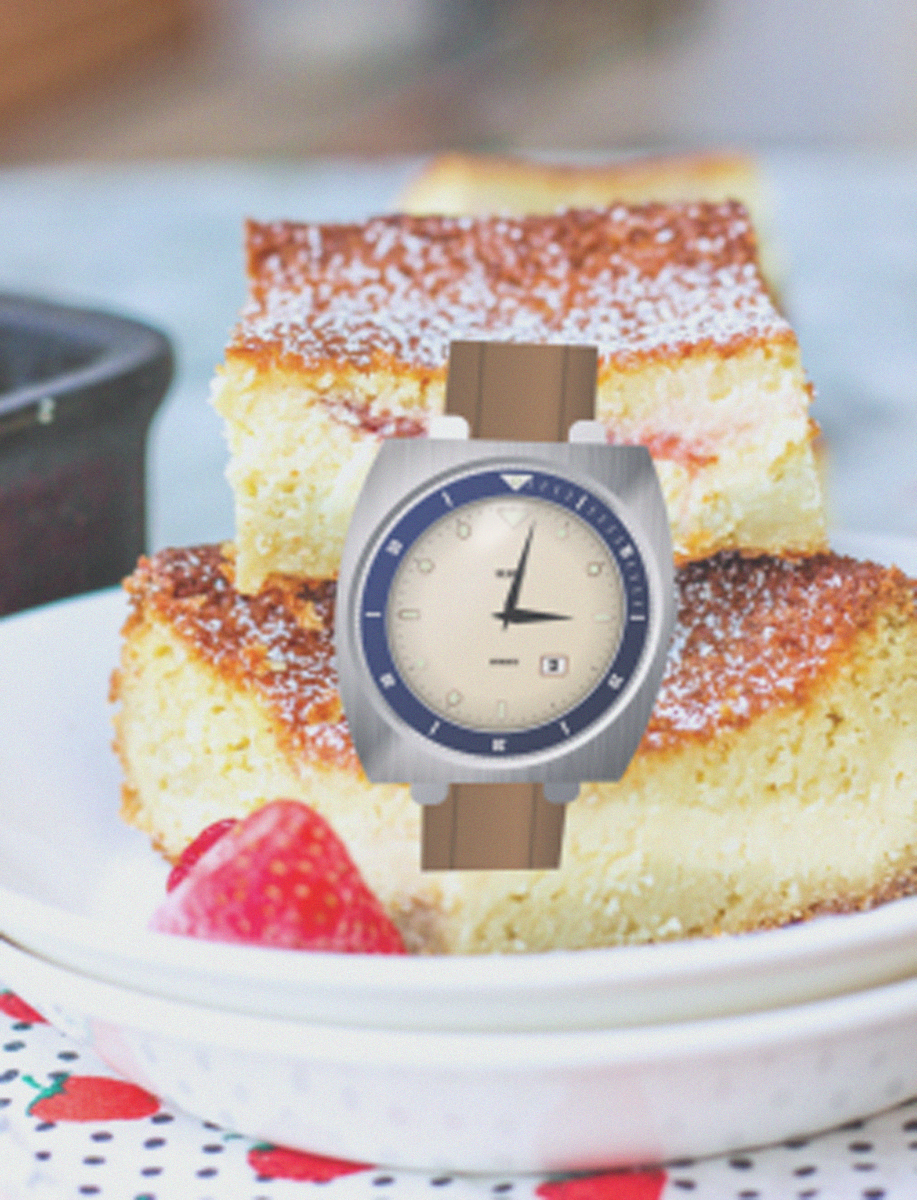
3:02
